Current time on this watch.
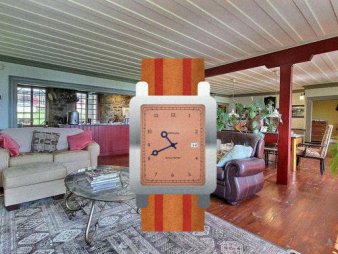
10:41
